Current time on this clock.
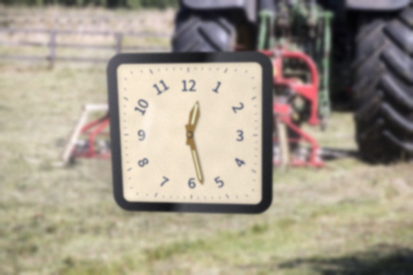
12:28
